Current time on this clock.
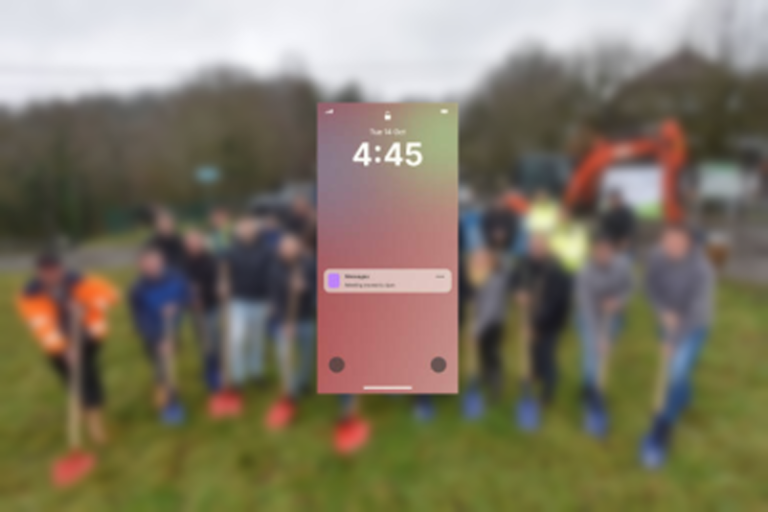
4:45
